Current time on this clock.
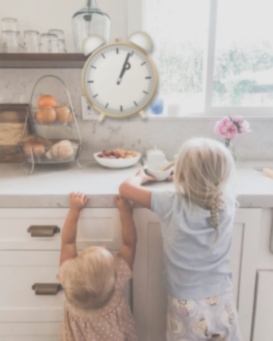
1:04
